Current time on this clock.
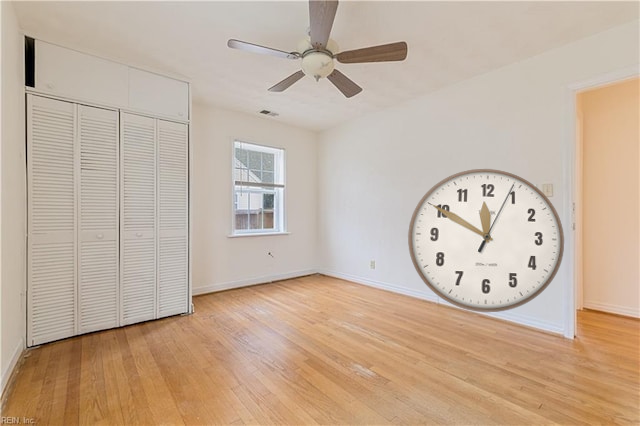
11:50:04
